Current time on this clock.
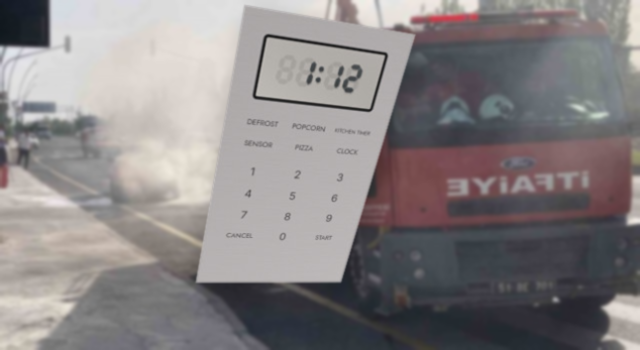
1:12
